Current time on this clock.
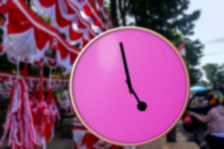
4:58
